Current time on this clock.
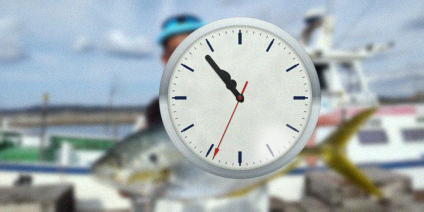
10:53:34
